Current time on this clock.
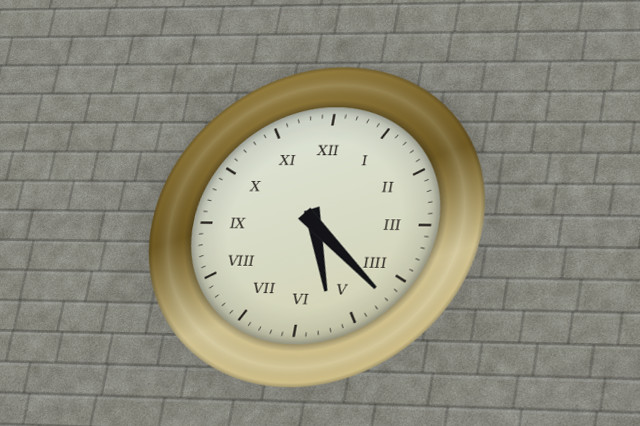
5:22
